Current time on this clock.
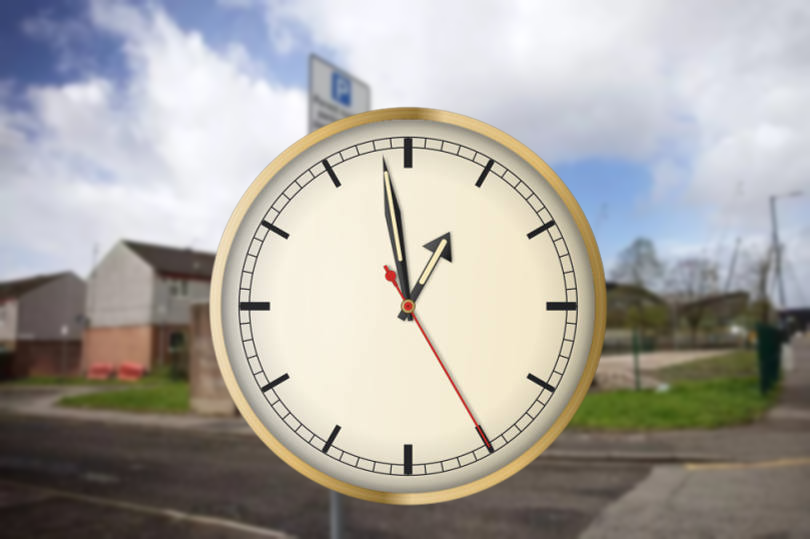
12:58:25
